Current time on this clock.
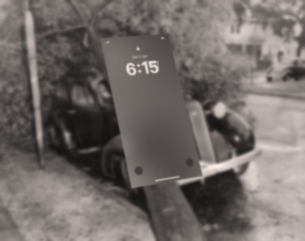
6:15
